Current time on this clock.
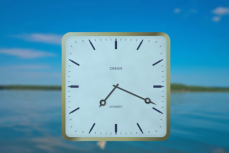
7:19
